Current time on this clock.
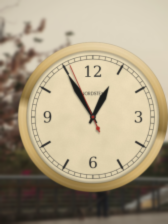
12:54:56
